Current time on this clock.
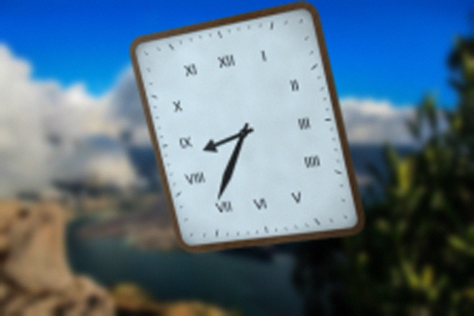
8:36
